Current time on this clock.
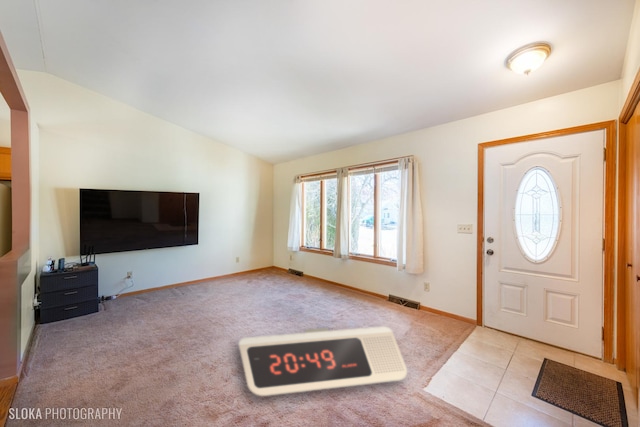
20:49
